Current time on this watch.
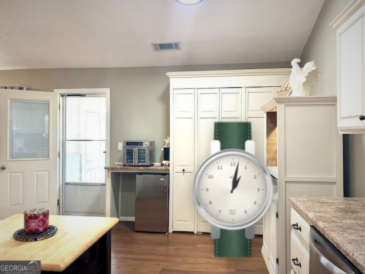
1:02
